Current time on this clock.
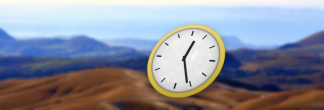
12:26
